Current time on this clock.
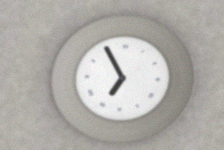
6:55
